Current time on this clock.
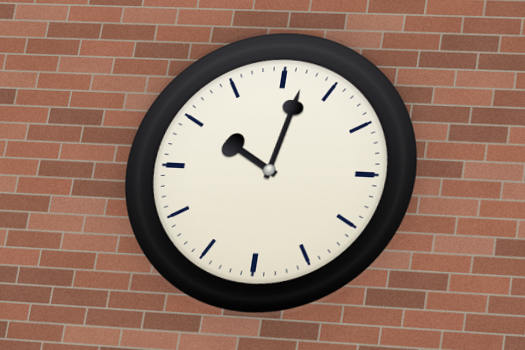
10:02
